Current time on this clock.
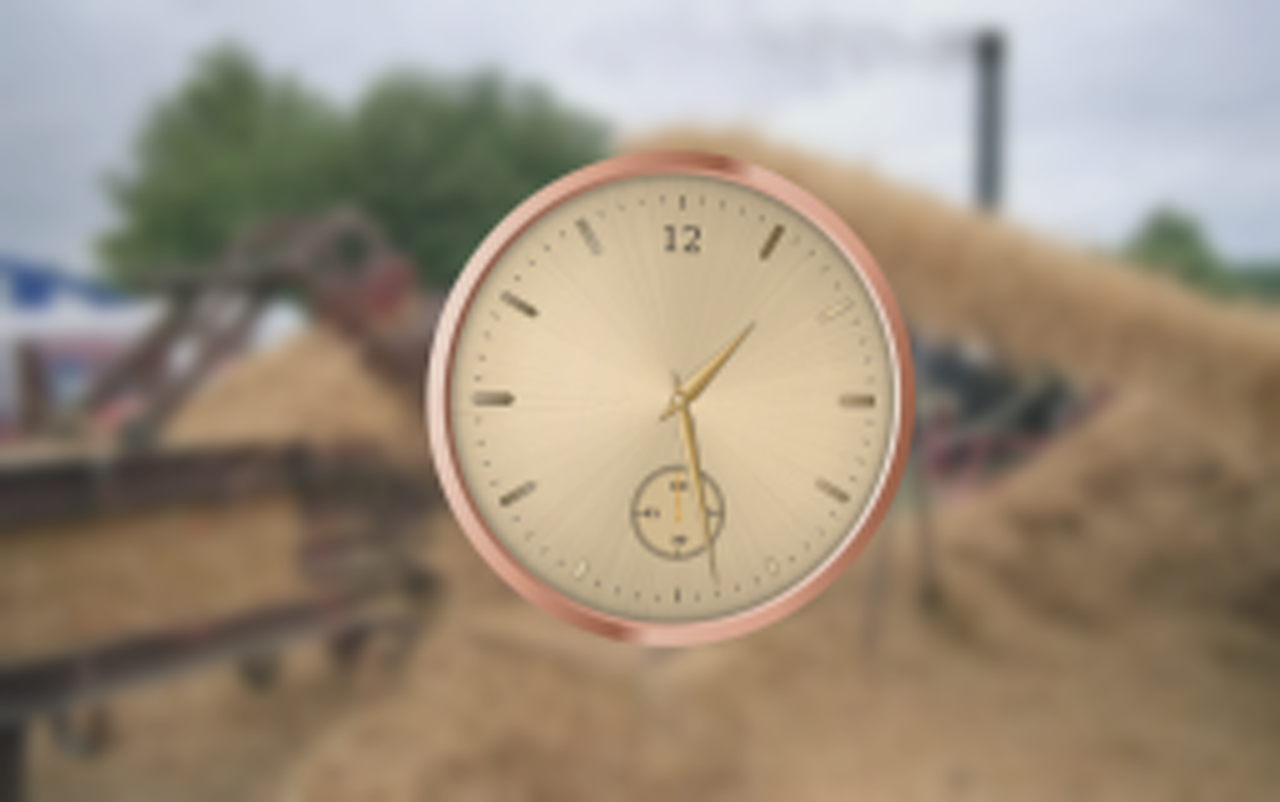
1:28
